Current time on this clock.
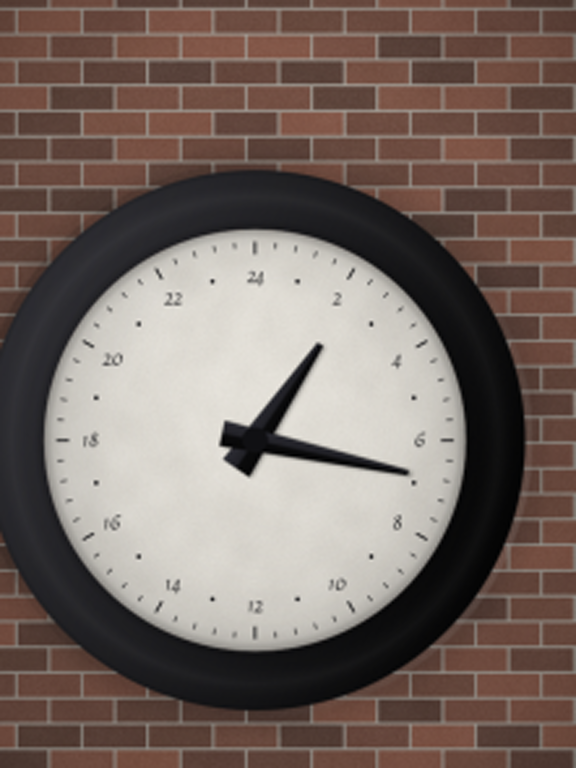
2:17
